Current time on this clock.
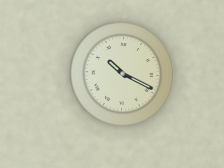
10:19
